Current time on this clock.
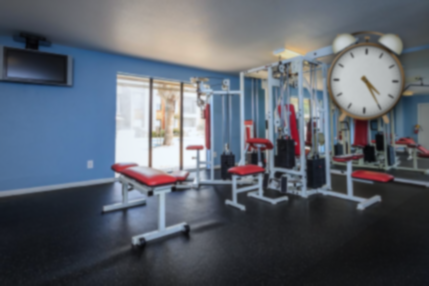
4:25
